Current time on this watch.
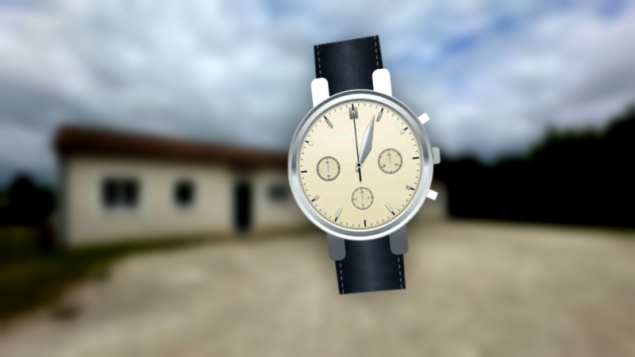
1:04
